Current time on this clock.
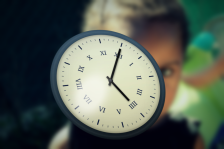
4:00
